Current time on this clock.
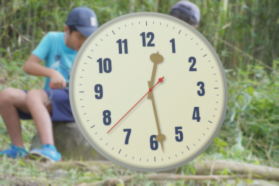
12:28:38
